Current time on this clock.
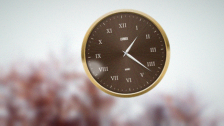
1:22
